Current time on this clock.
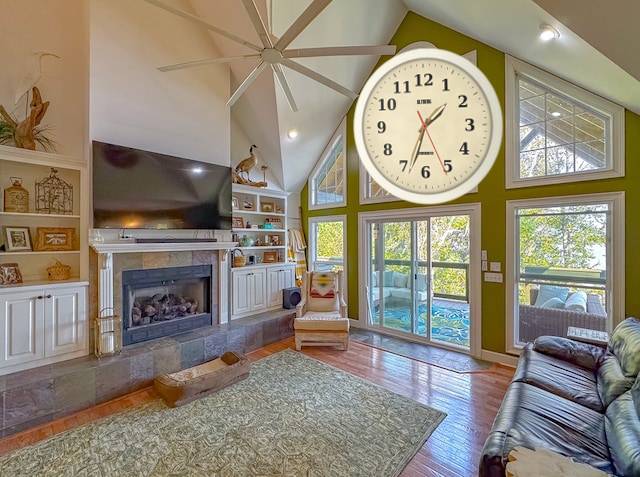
1:33:26
